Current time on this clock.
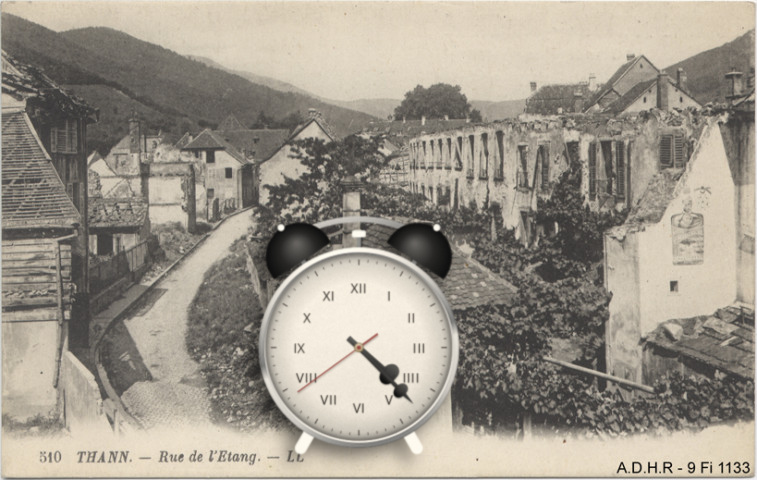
4:22:39
